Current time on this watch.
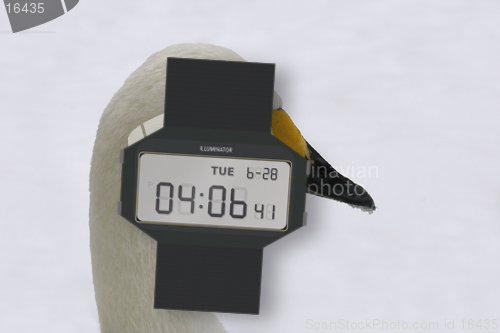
4:06:41
